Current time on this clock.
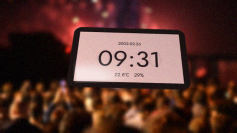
9:31
